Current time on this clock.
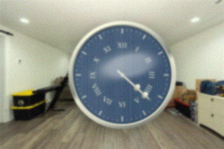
4:22
